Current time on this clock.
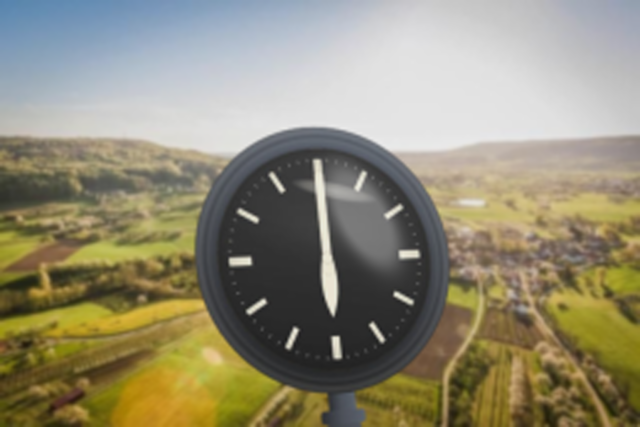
6:00
